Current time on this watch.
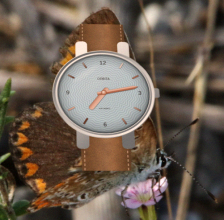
7:13
